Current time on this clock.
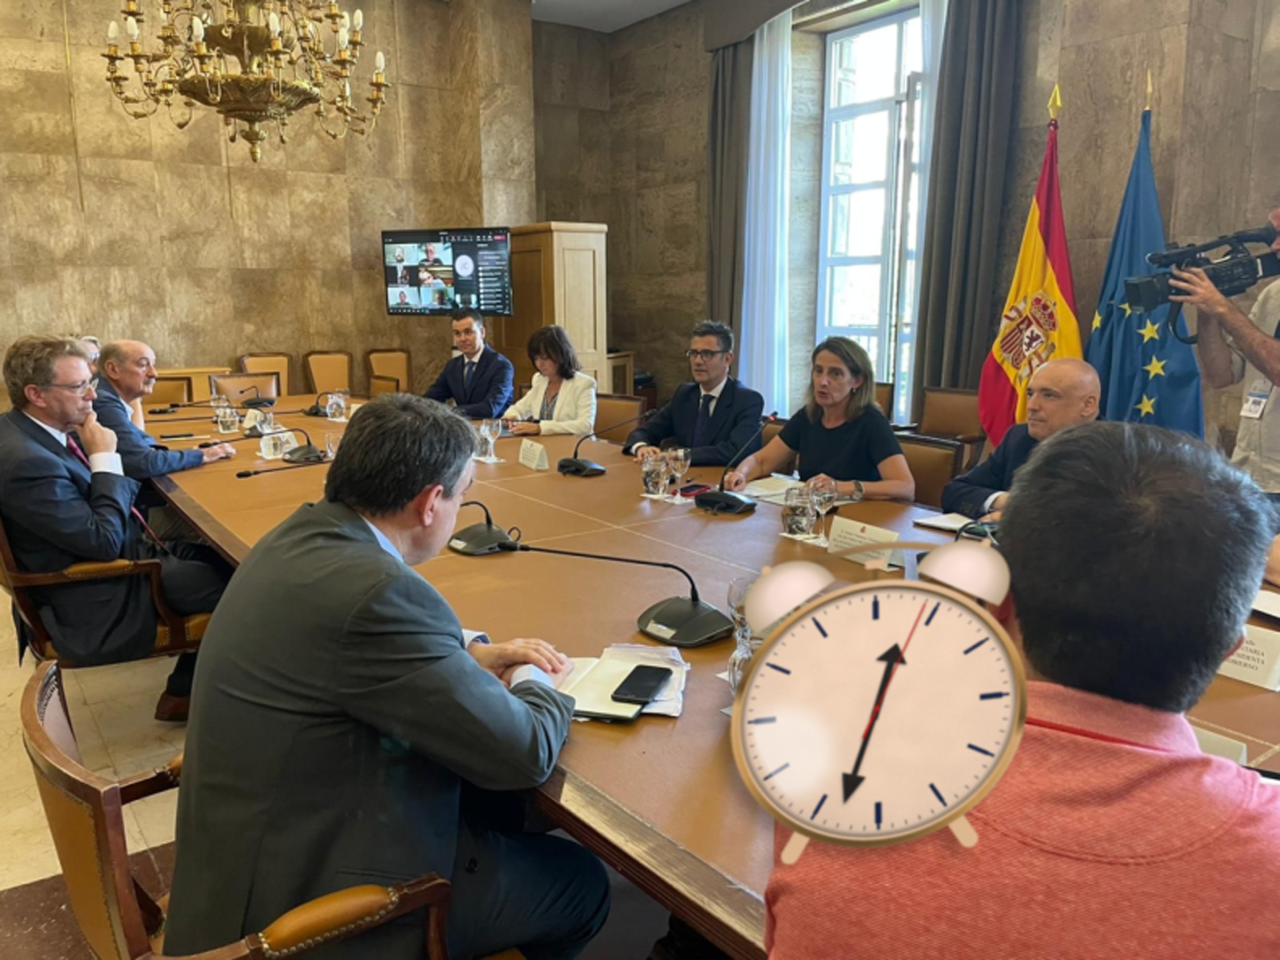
12:33:04
